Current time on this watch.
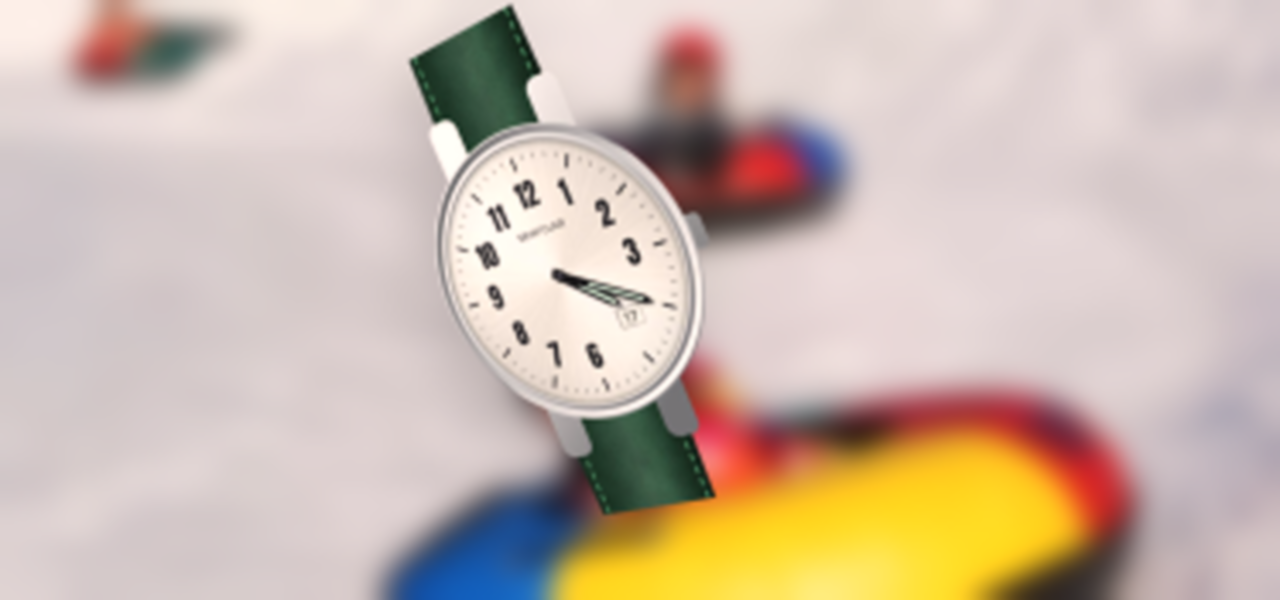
4:20
